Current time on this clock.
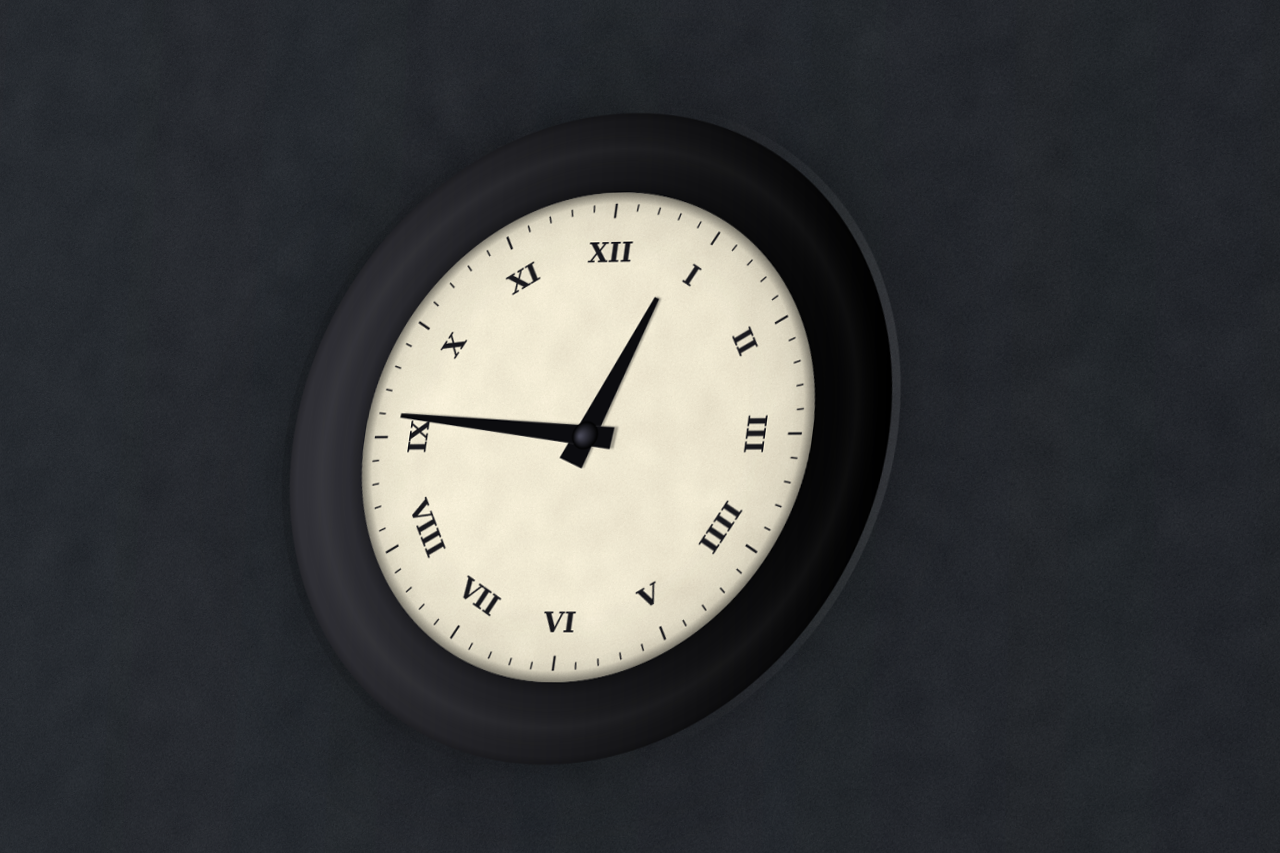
12:46
